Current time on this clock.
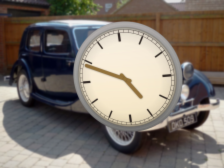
4:49
